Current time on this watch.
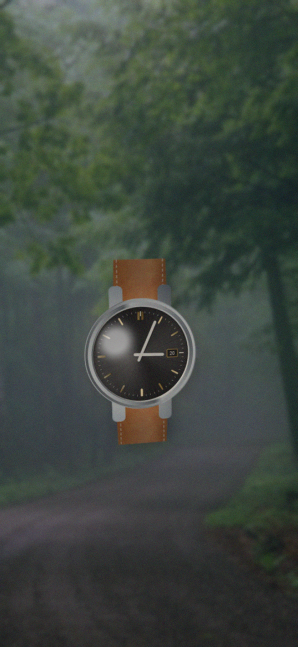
3:04
